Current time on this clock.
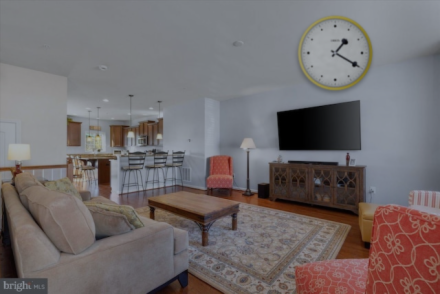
1:20
